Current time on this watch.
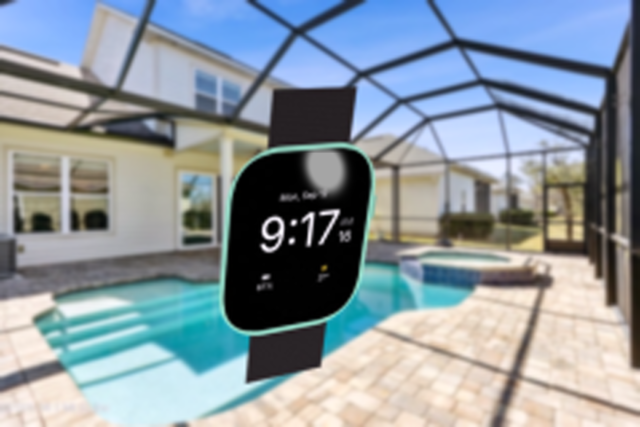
9:17
